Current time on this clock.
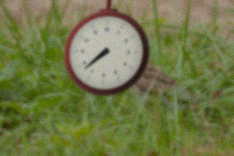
7:38
